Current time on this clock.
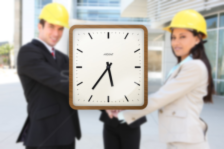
5:36
